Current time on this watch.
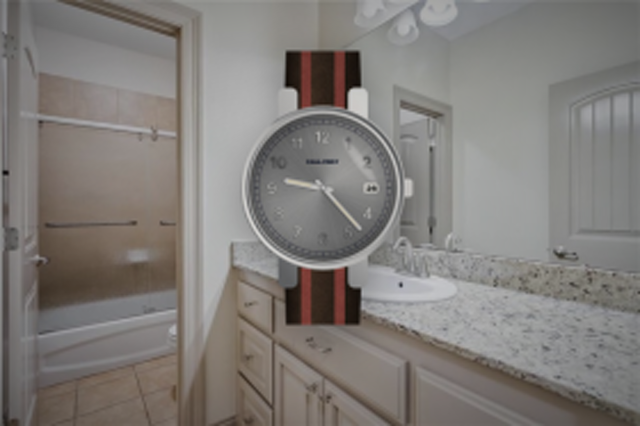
9:23
